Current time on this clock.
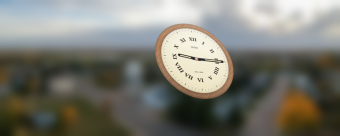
9:15
